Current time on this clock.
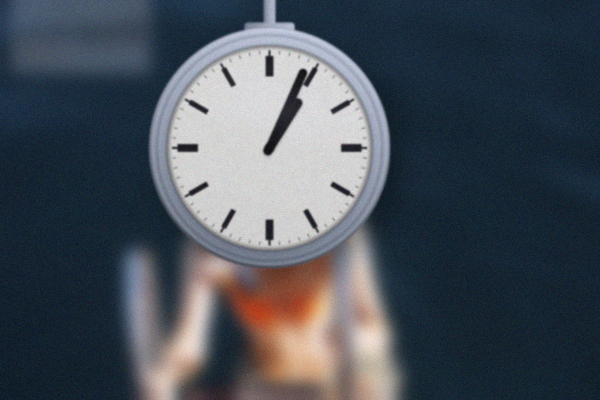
1:04
